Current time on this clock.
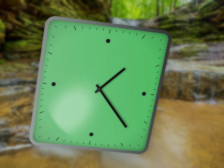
1:23
